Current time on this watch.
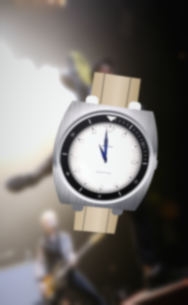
10:59
